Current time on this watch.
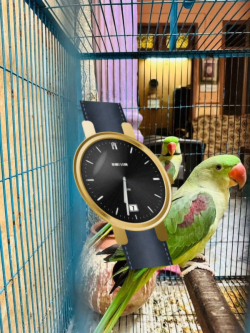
6:32
